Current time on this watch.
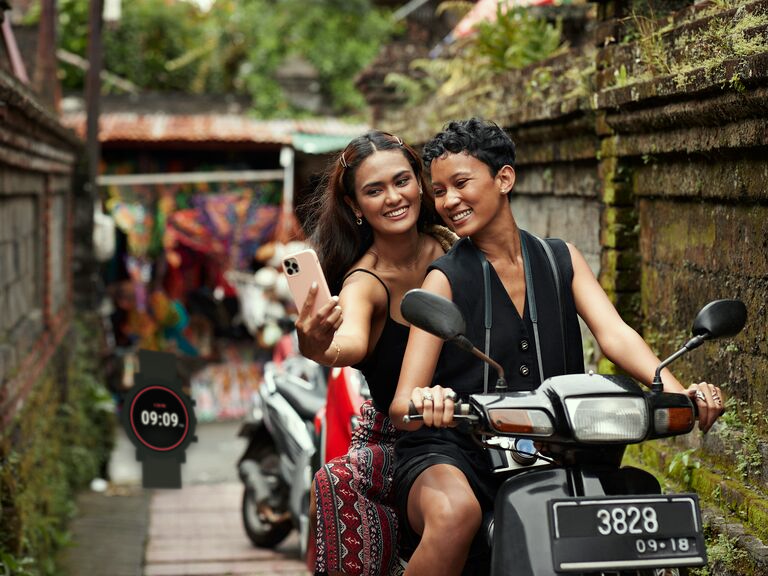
9:09
